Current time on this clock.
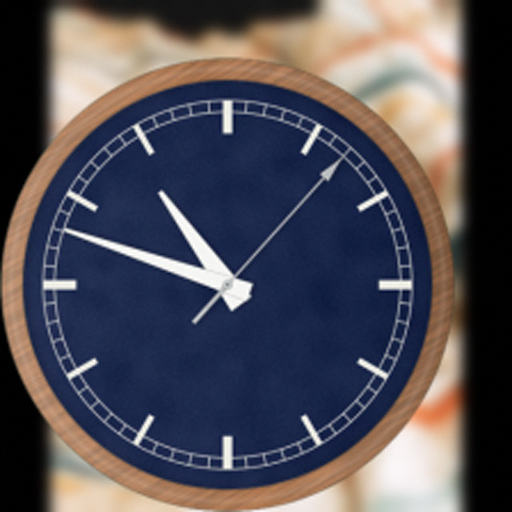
10:48:07
